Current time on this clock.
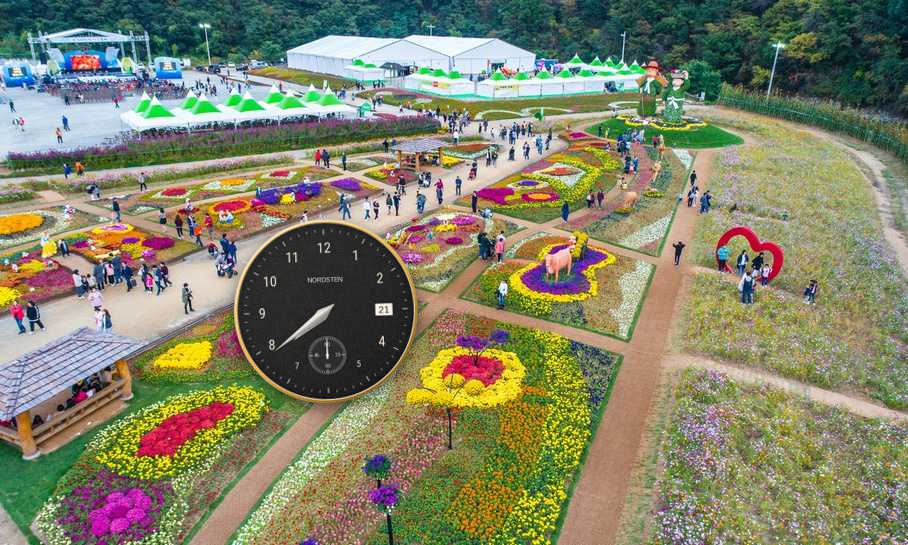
7:39
